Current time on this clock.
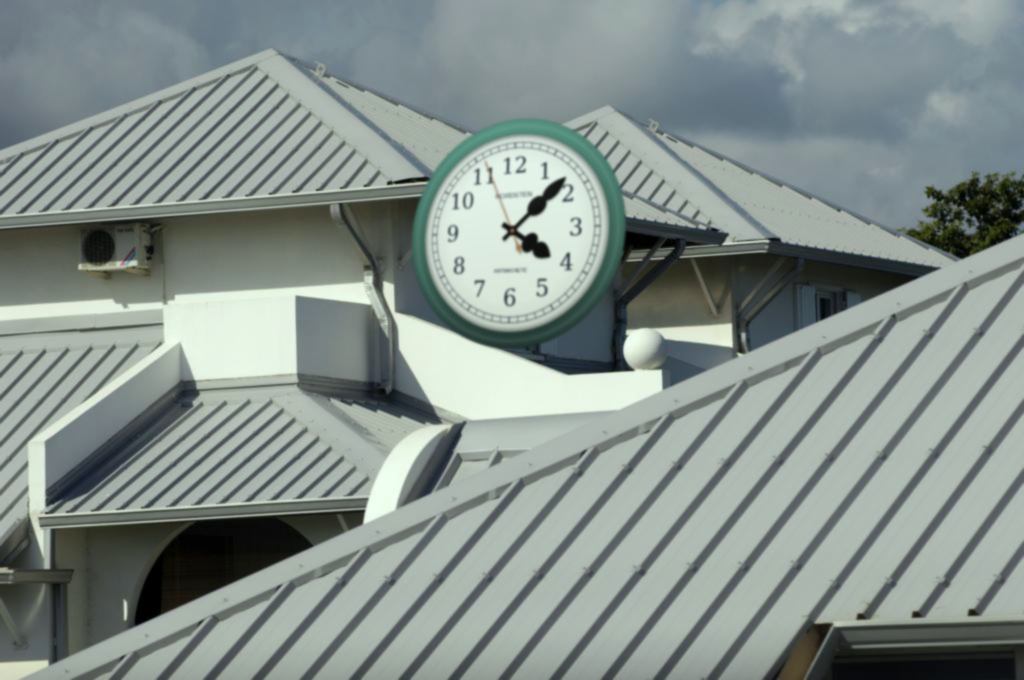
4:07:56
